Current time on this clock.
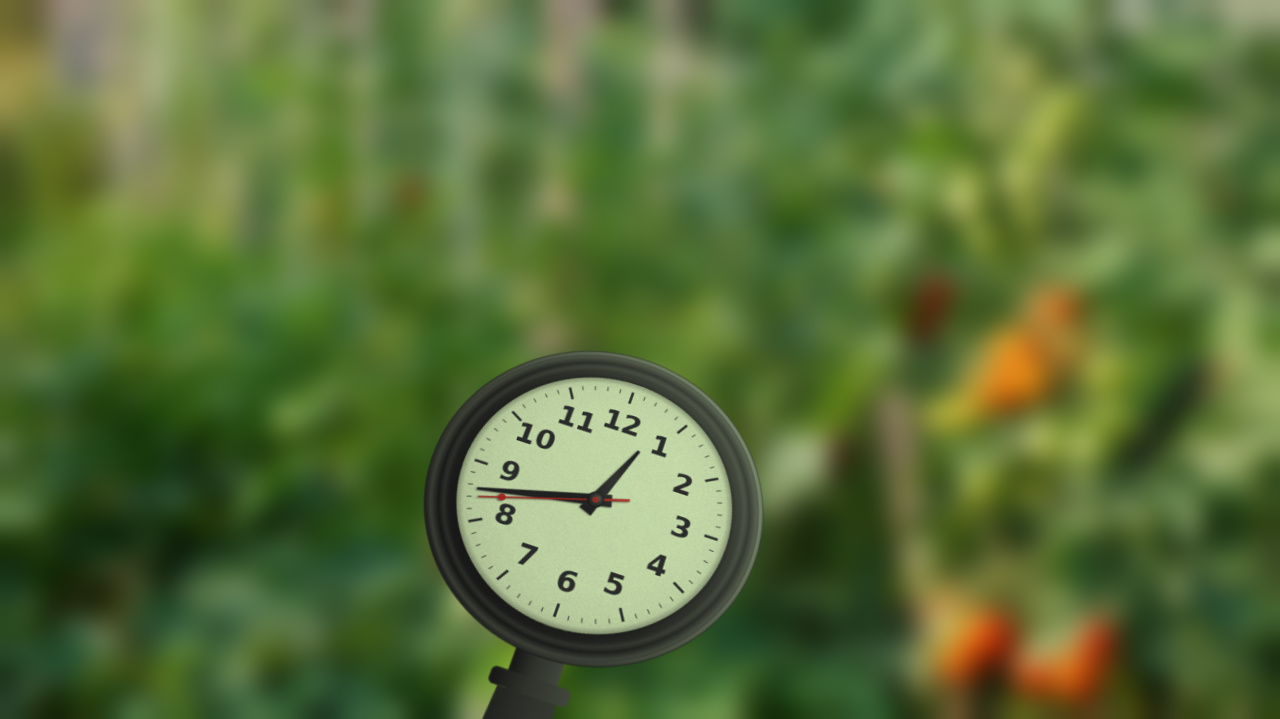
12:42:42
